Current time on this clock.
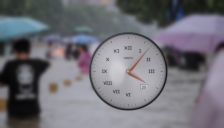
4:07
